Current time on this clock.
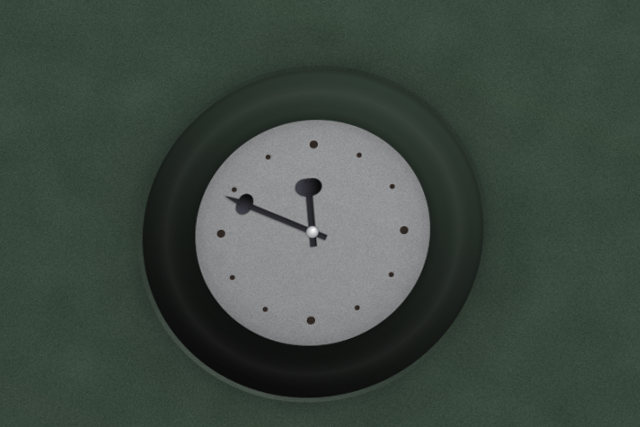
11:49
